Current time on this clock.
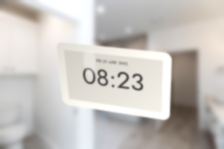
8:23
